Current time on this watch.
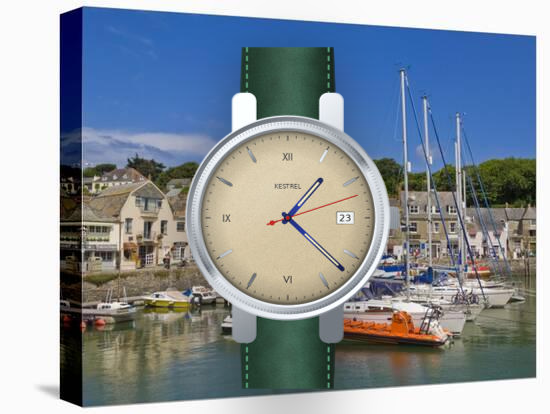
1:22:12
